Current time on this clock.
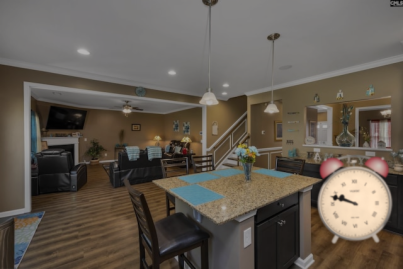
9:48
